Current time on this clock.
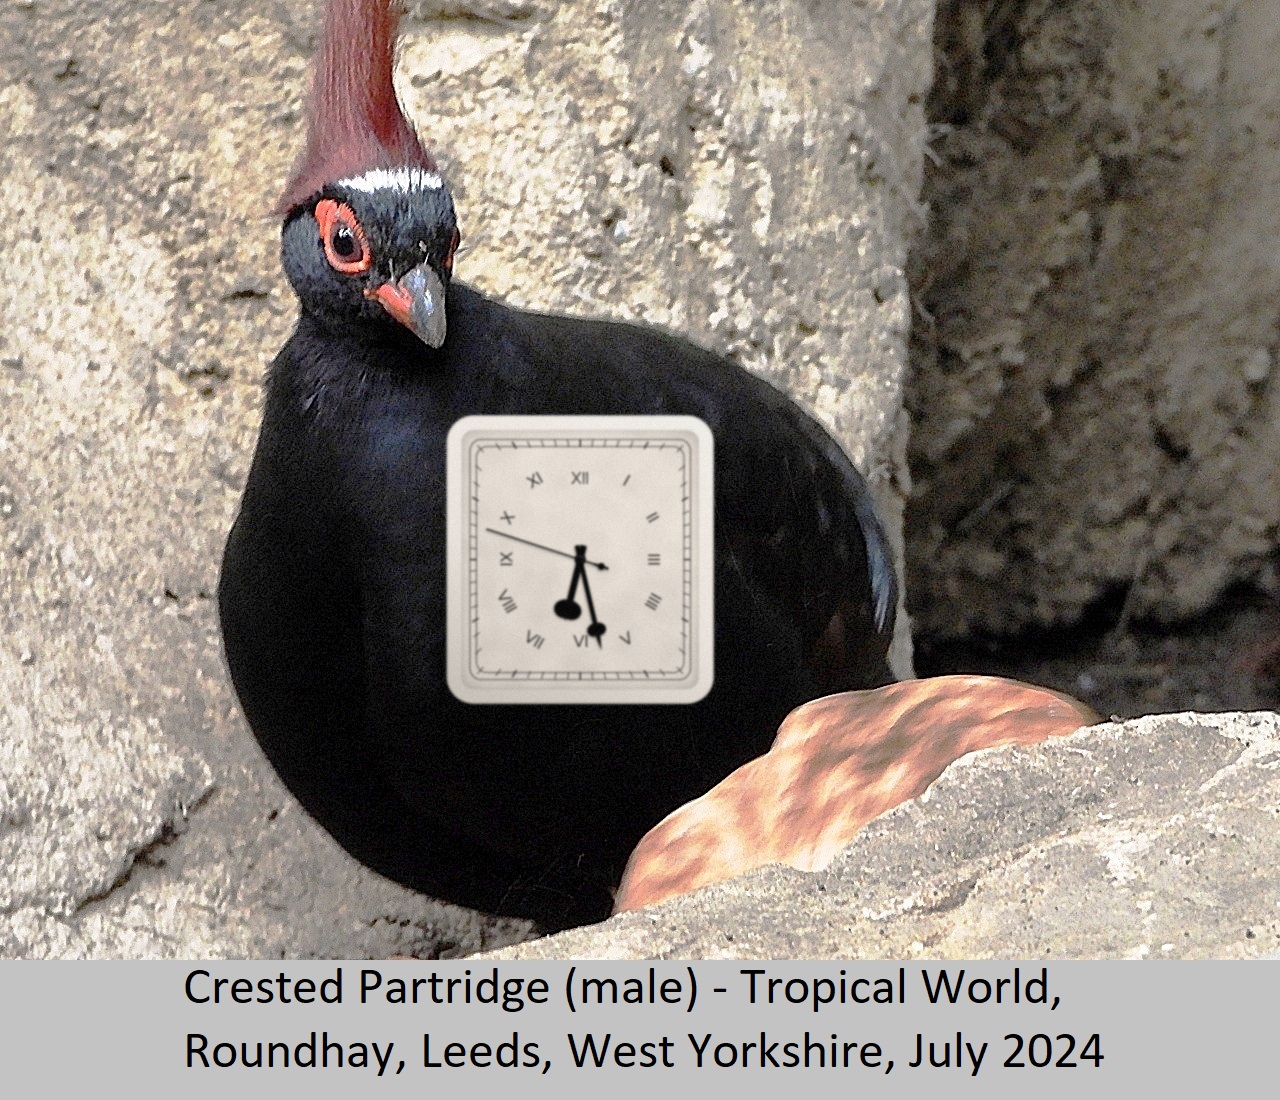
6:27:48
